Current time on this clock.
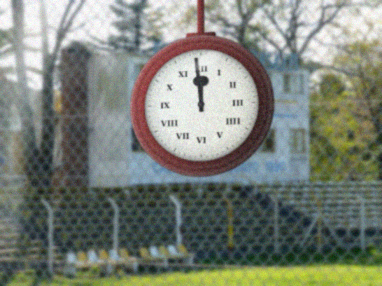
11:59
